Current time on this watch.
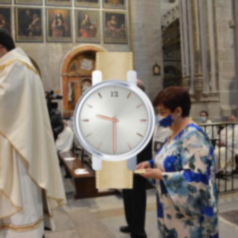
9:30
